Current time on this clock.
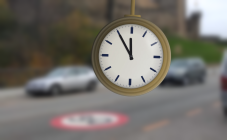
11:55
